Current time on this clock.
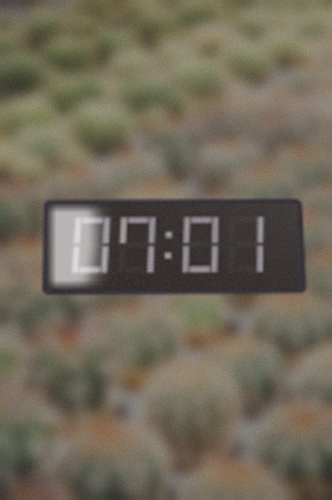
7:01
